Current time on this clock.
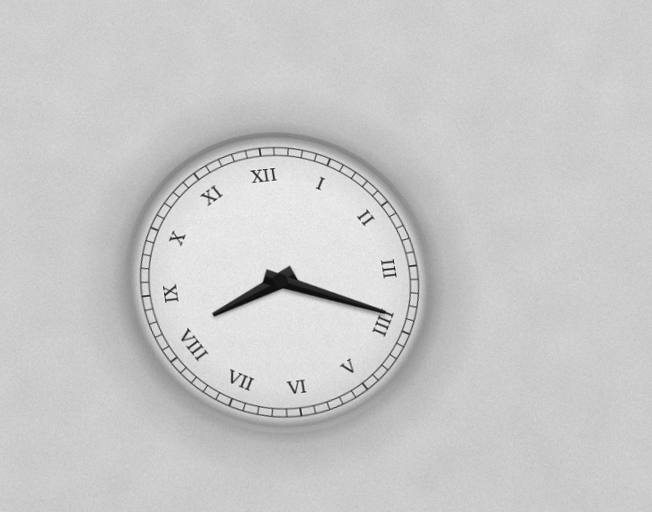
8:19
